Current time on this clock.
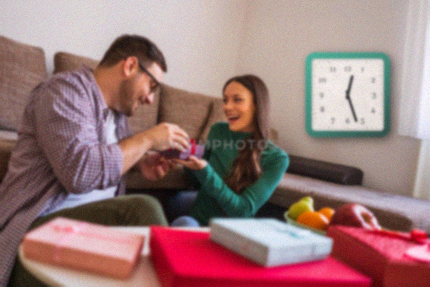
12:27
